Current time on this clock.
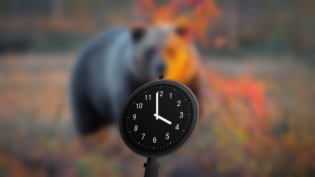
3:59
